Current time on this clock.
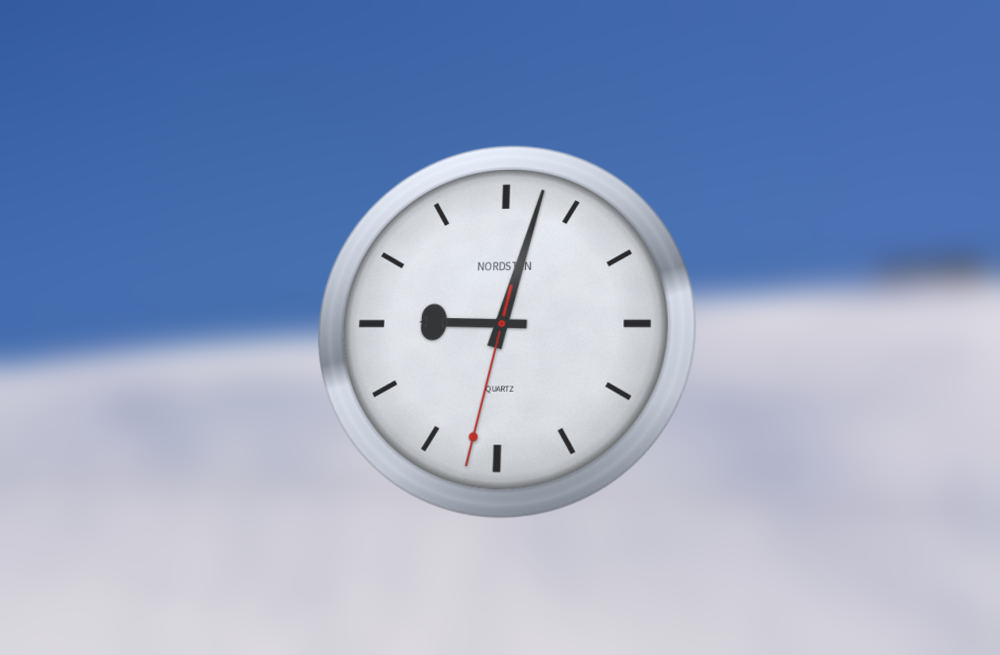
9:02:32
